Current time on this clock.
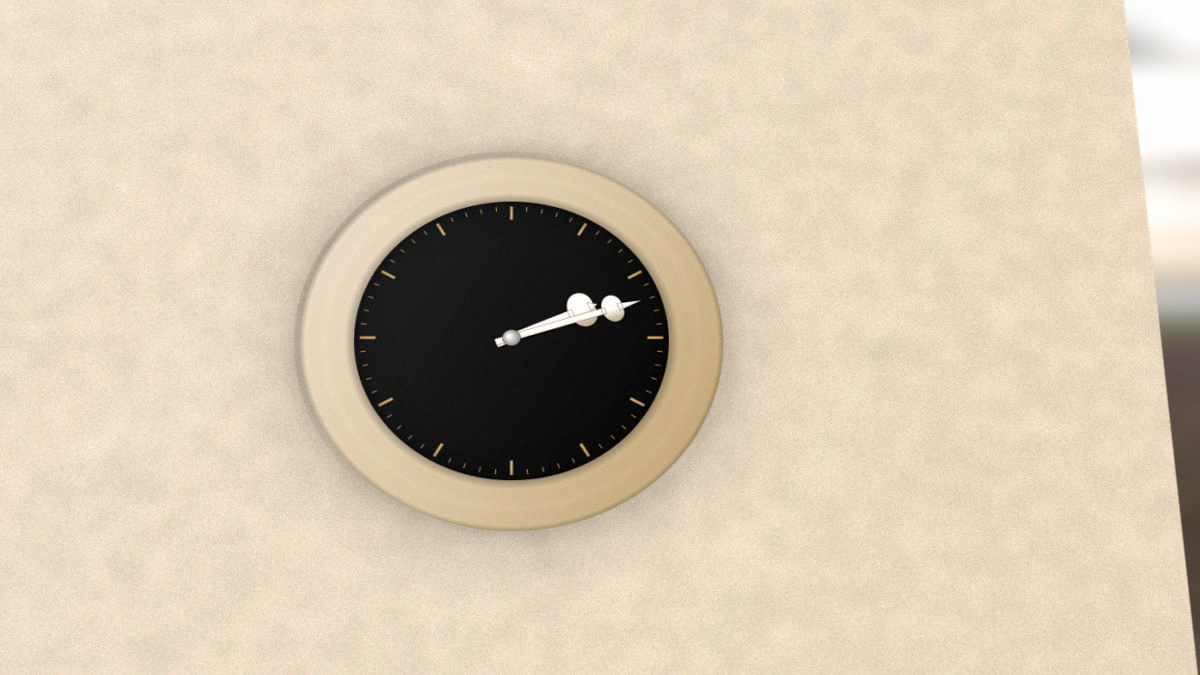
2:12
